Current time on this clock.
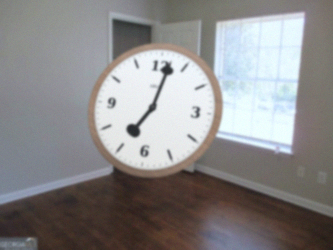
7:02
